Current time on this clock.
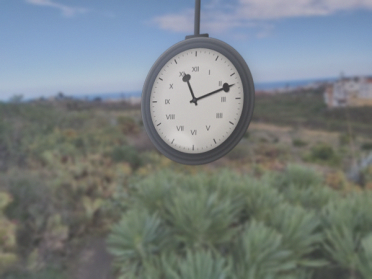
11:12
